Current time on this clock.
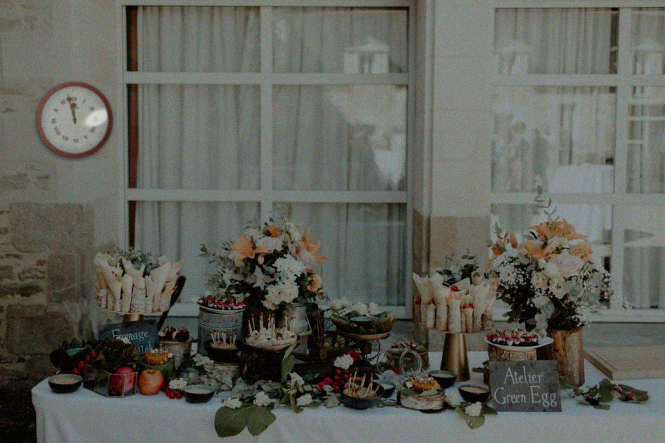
11:58
